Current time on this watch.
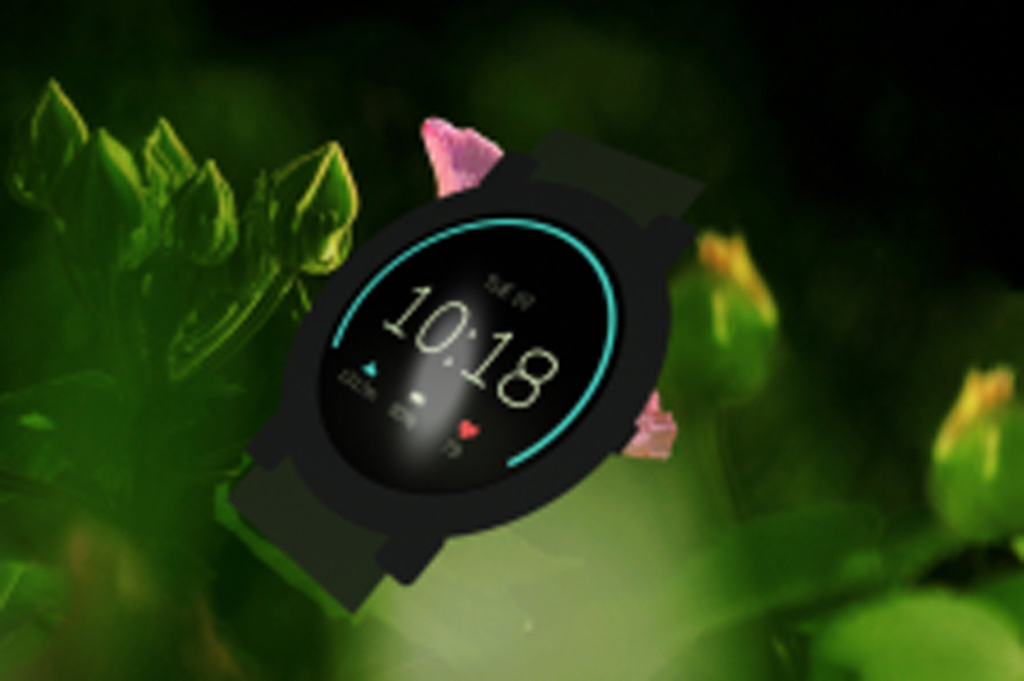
10:18
